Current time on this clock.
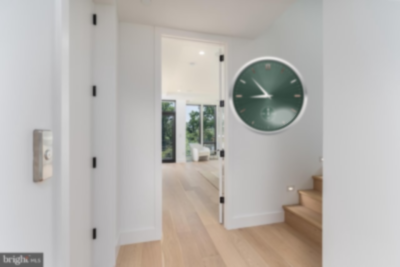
8:53
